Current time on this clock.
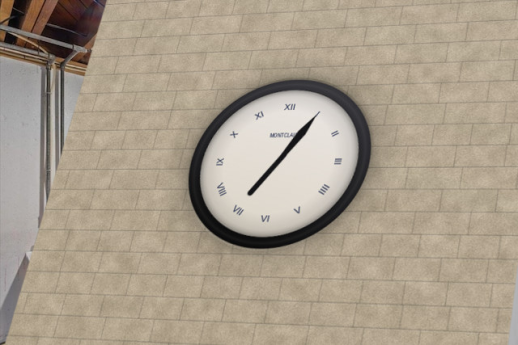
7:05
